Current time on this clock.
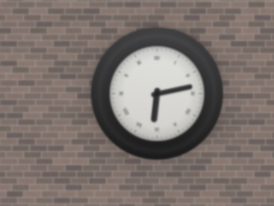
6:13
